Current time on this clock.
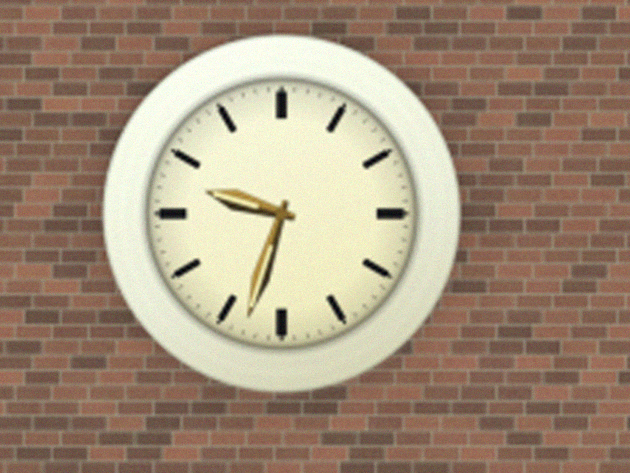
9:33
